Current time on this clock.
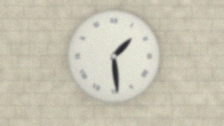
1:29
